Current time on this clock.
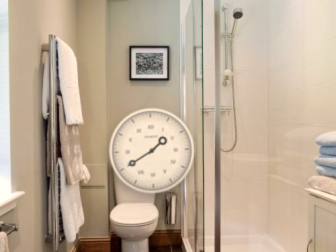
1:40
